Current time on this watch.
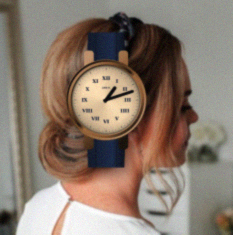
1:12
